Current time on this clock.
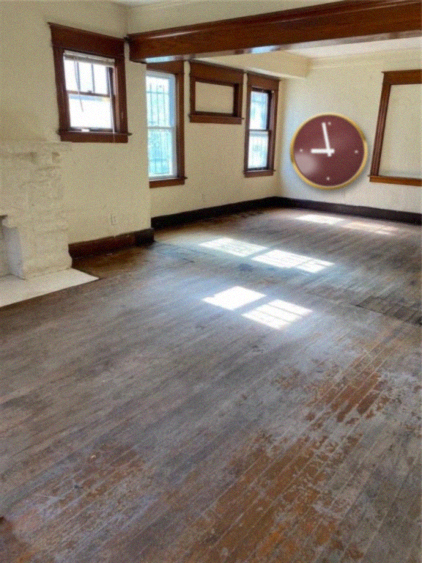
8:58
